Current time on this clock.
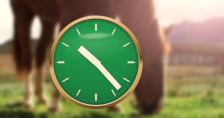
10:23
